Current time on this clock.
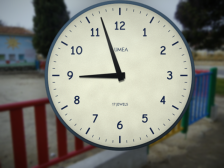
8:57
